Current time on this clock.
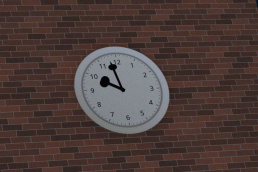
9:58
